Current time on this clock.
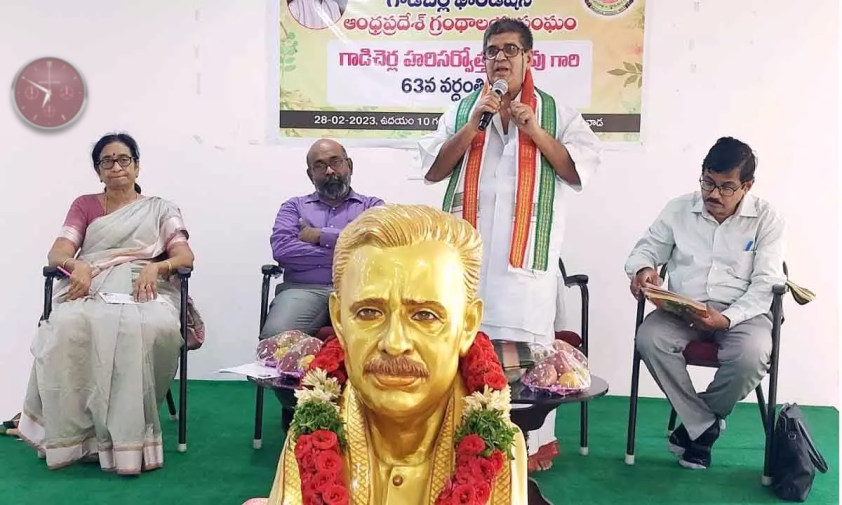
6:50
